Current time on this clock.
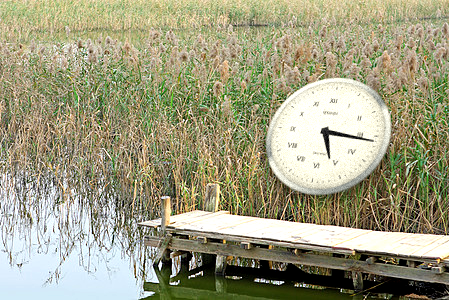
5:16
